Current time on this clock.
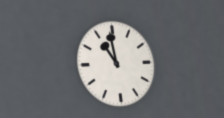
10:59
